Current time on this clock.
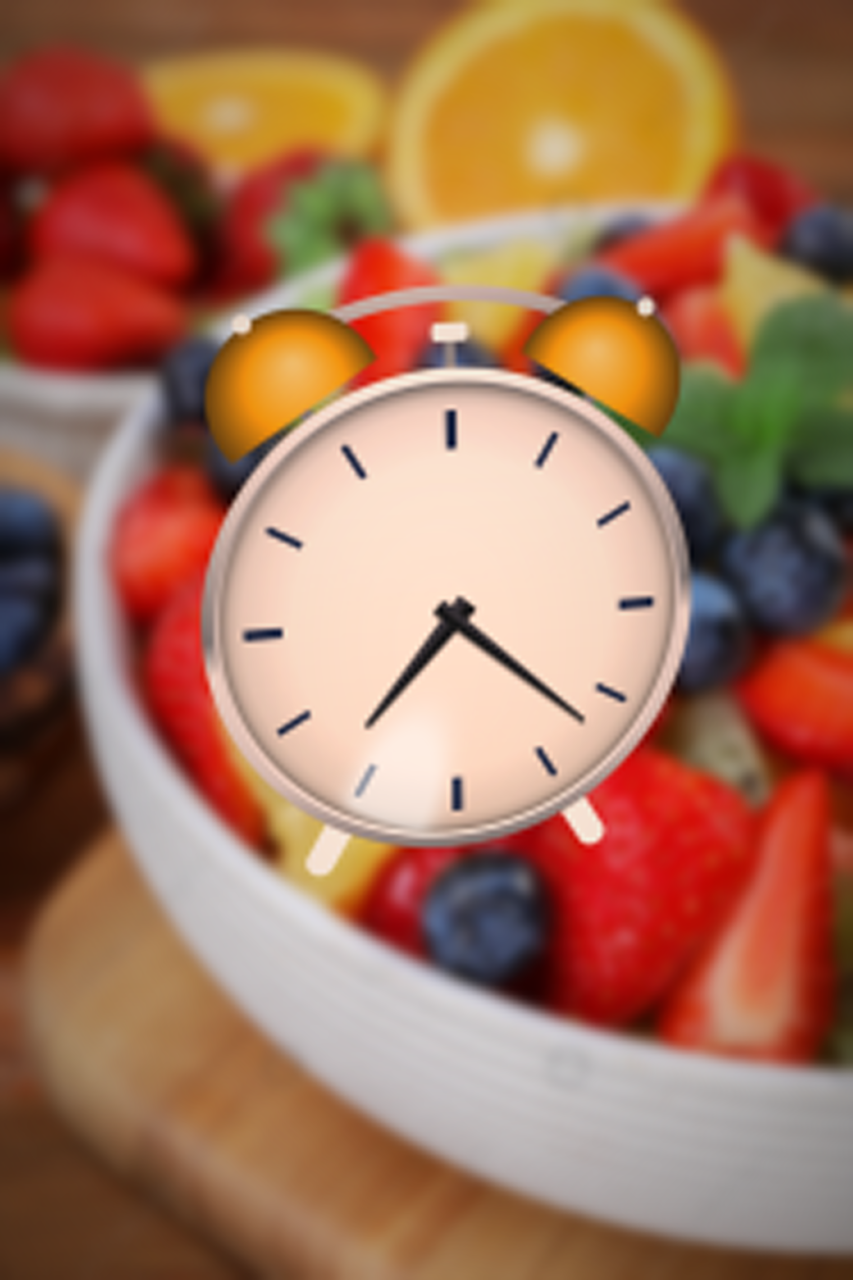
7:22
